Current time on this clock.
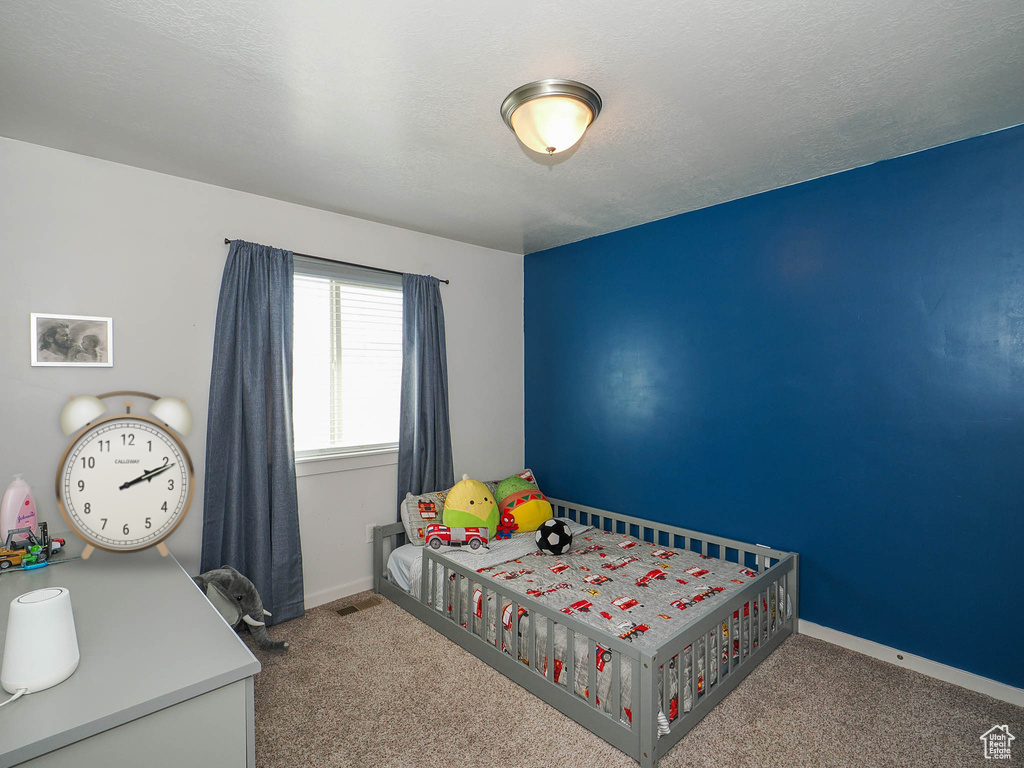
2:11
